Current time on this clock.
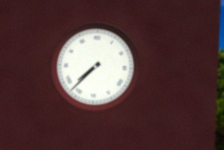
7:37
